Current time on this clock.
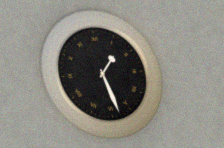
1:28
